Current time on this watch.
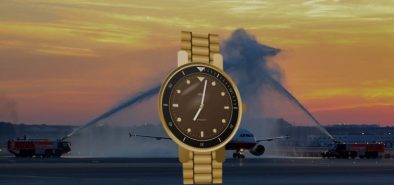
7:02
